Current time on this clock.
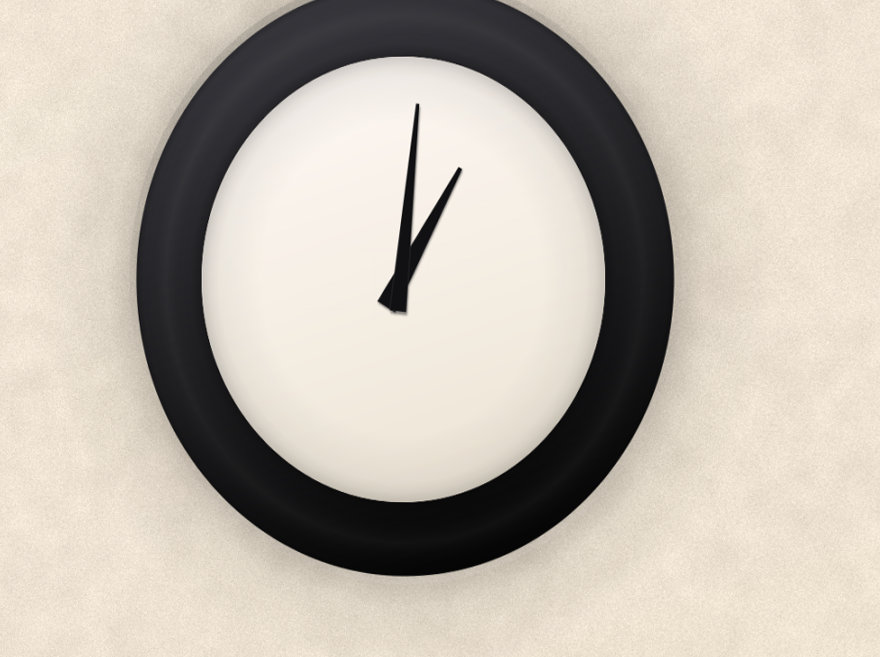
1:01
